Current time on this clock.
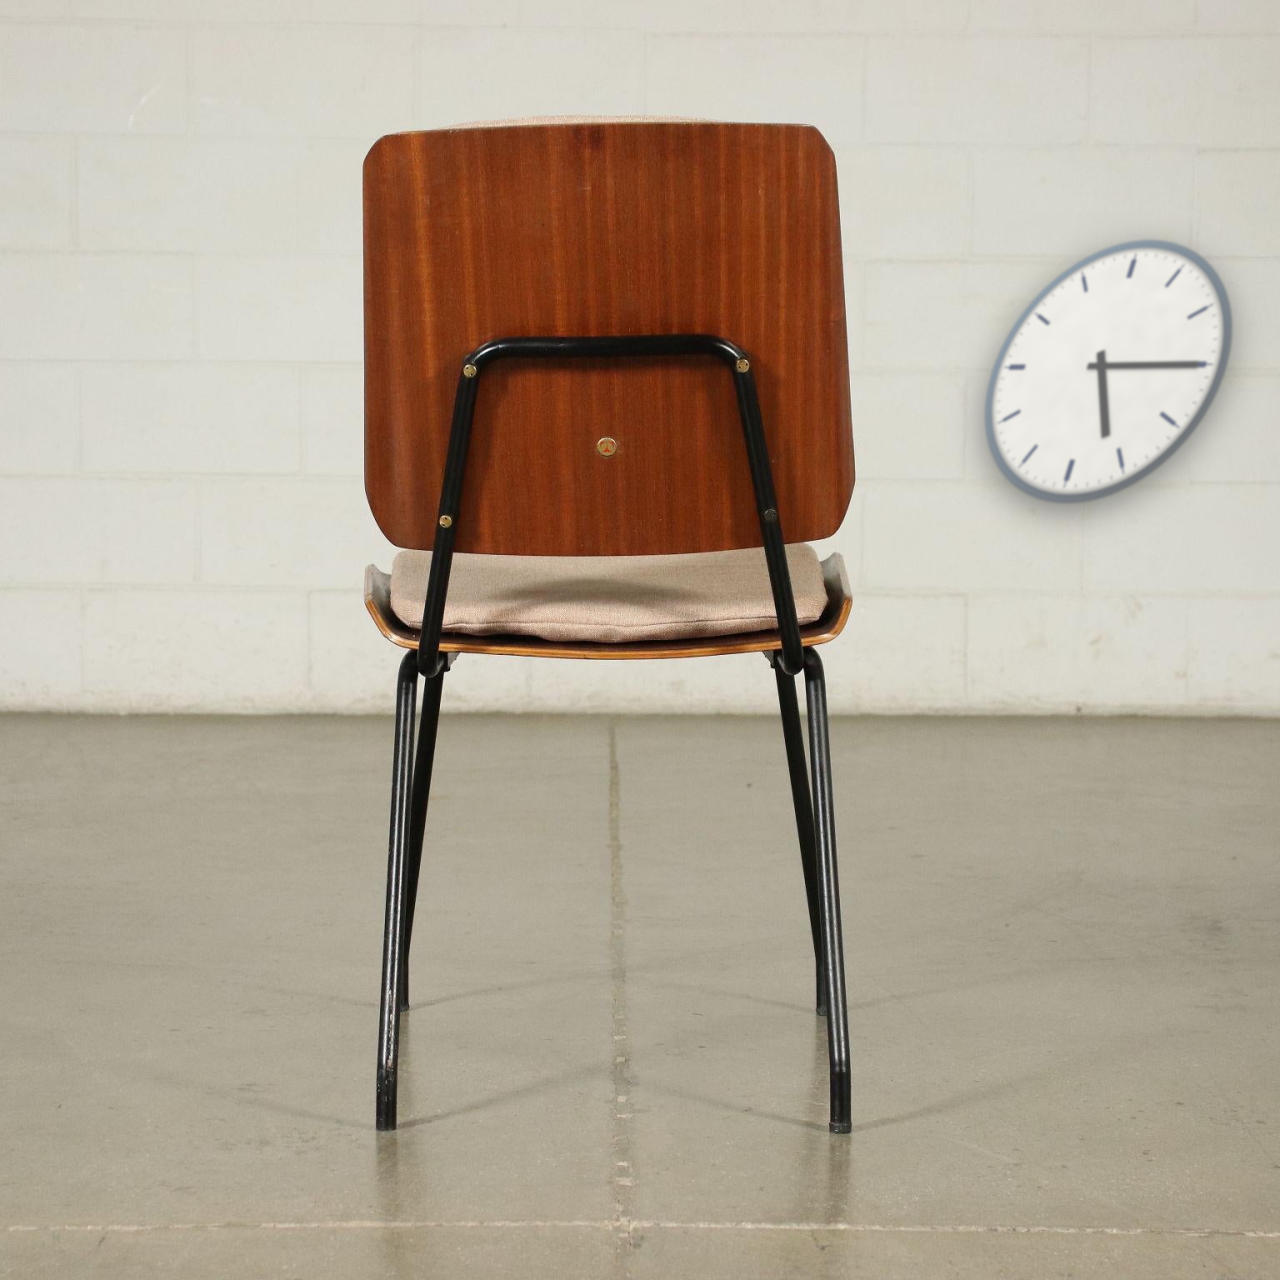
5:15
